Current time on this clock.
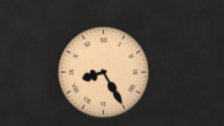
8:25
